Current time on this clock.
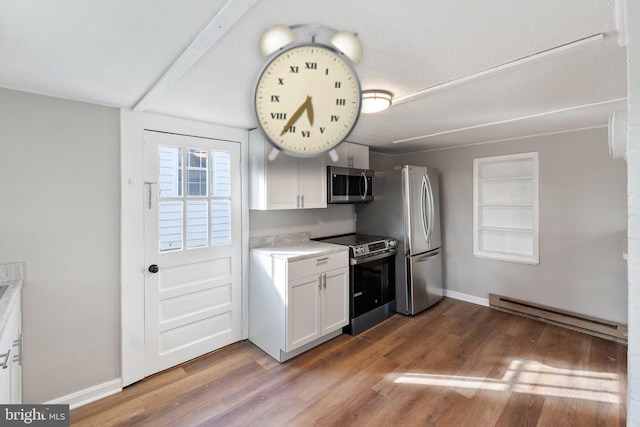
5:36
